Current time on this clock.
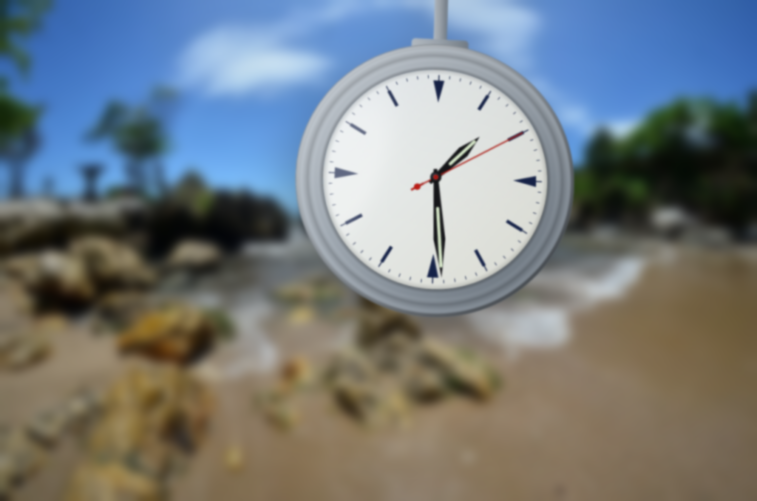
1:29:10
